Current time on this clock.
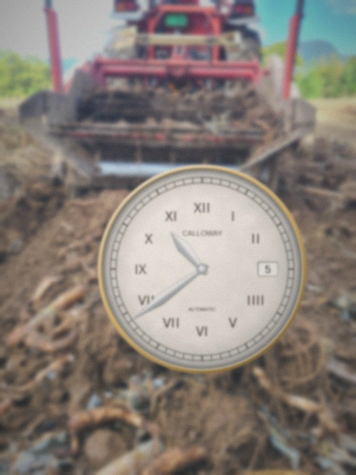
10:39
